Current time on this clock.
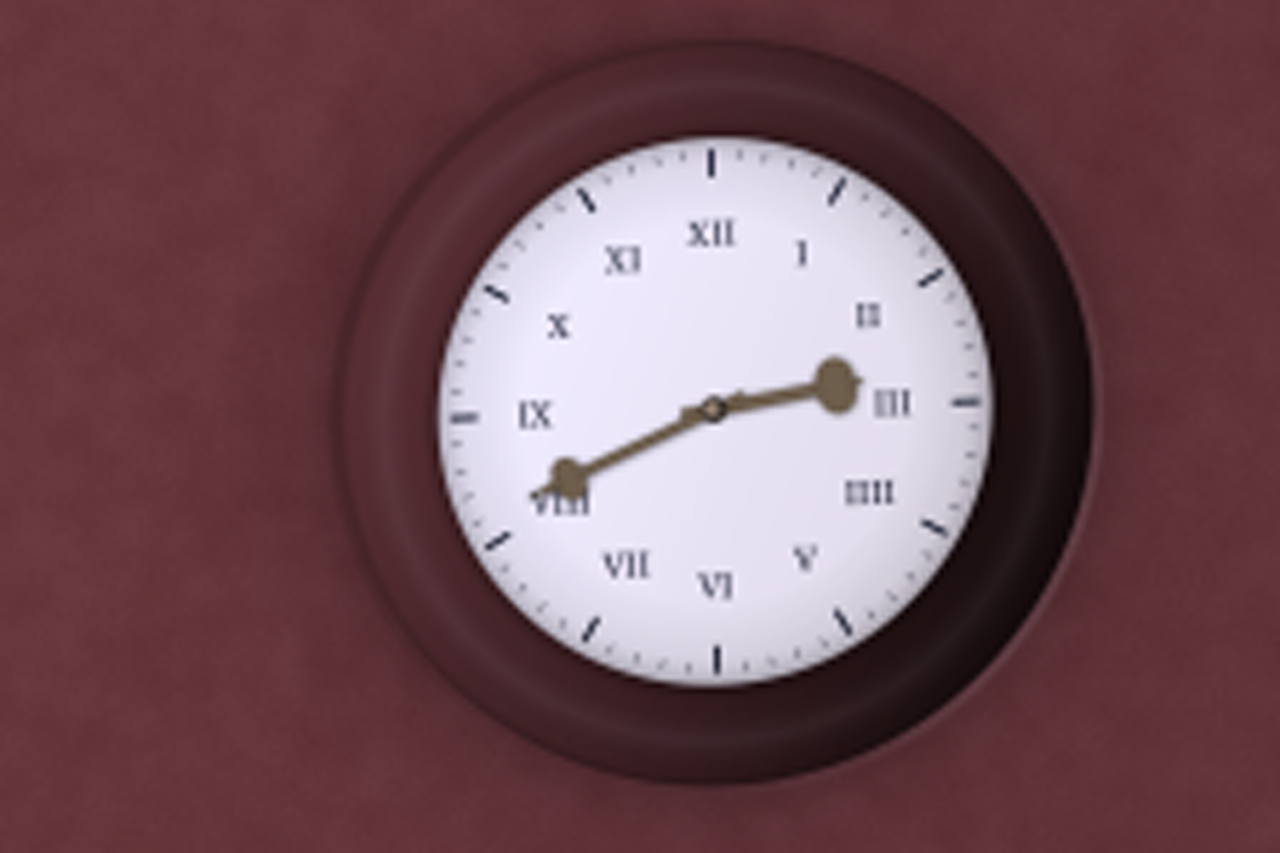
2:41
